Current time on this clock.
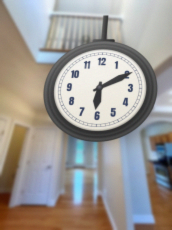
6:10
